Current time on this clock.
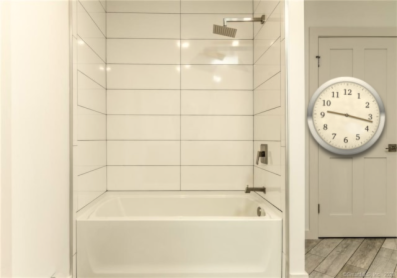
9:17
